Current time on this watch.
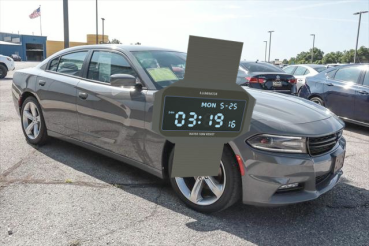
3:19:16
